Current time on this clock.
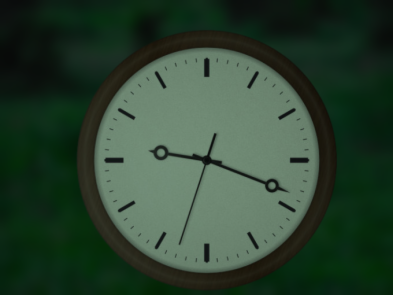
9:18:33
